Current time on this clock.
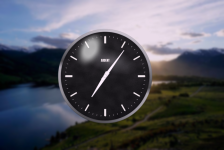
7:06
